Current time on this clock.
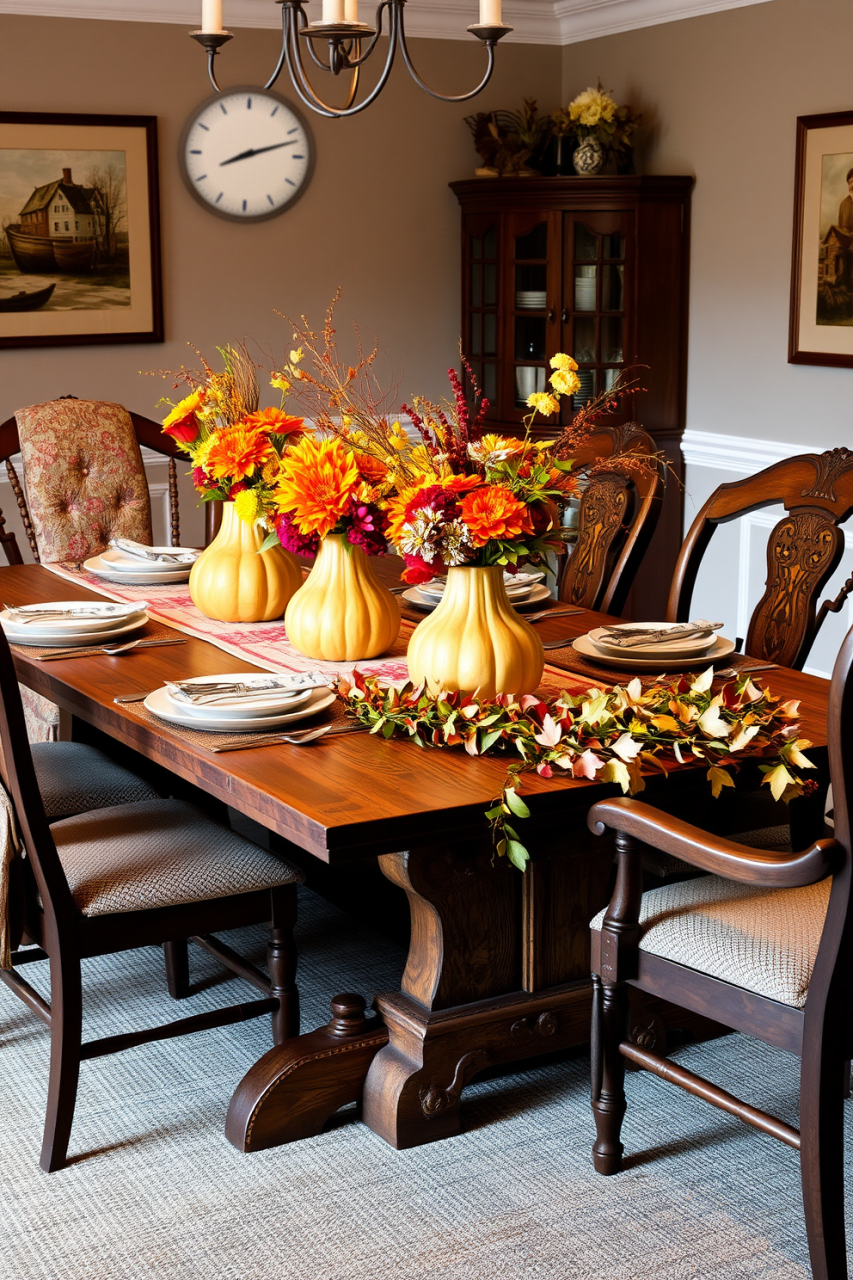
8:12
